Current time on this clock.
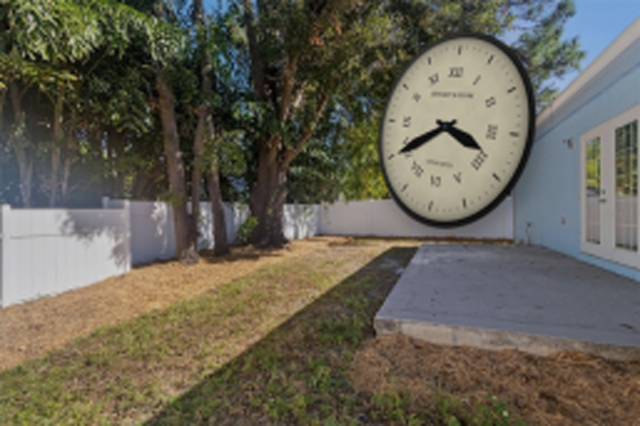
3:40
